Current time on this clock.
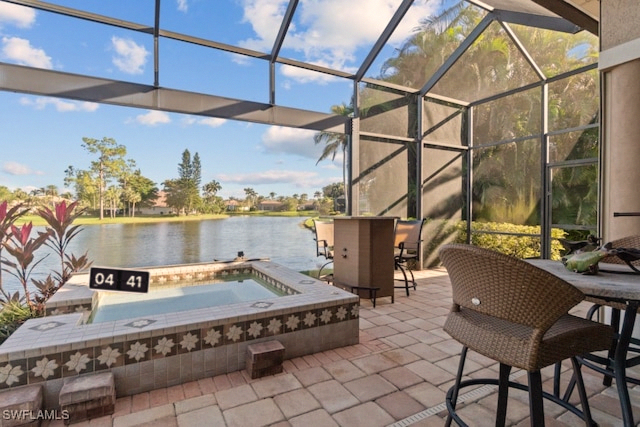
4:41
